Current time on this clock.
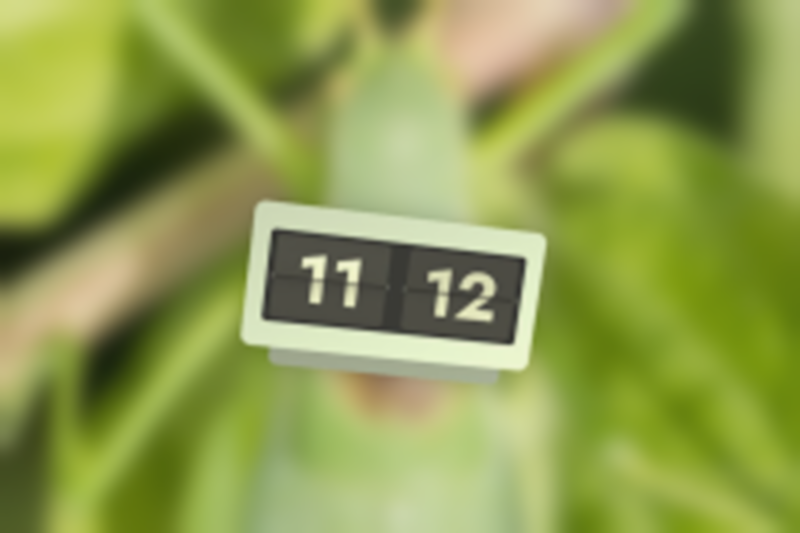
11:12
